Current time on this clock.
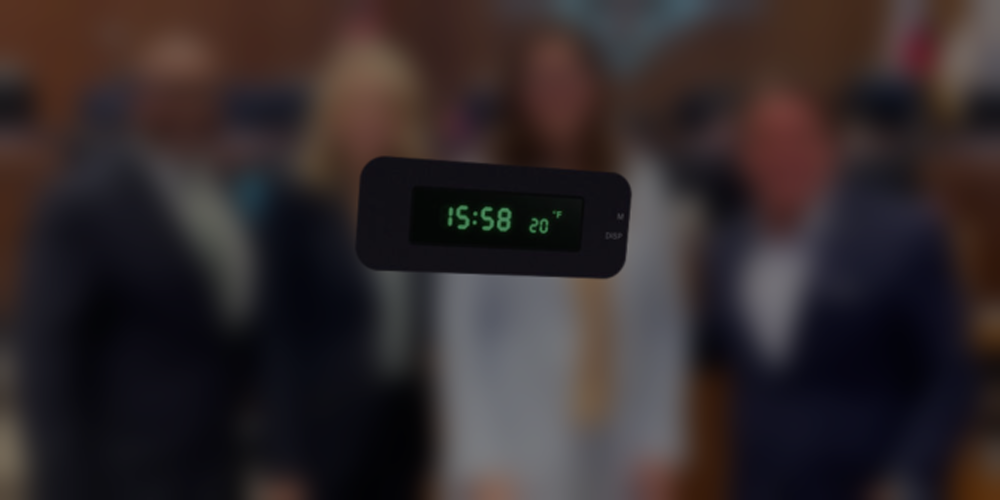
15:58
